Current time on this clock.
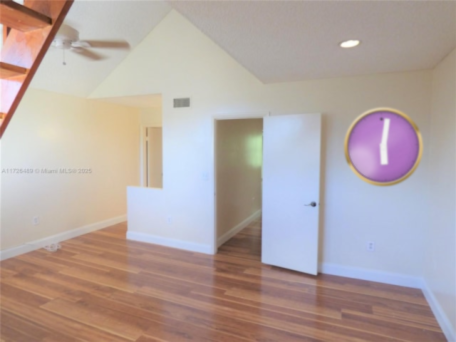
6:02
